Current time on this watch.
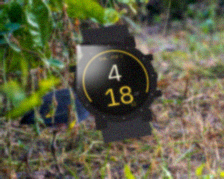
4:18
